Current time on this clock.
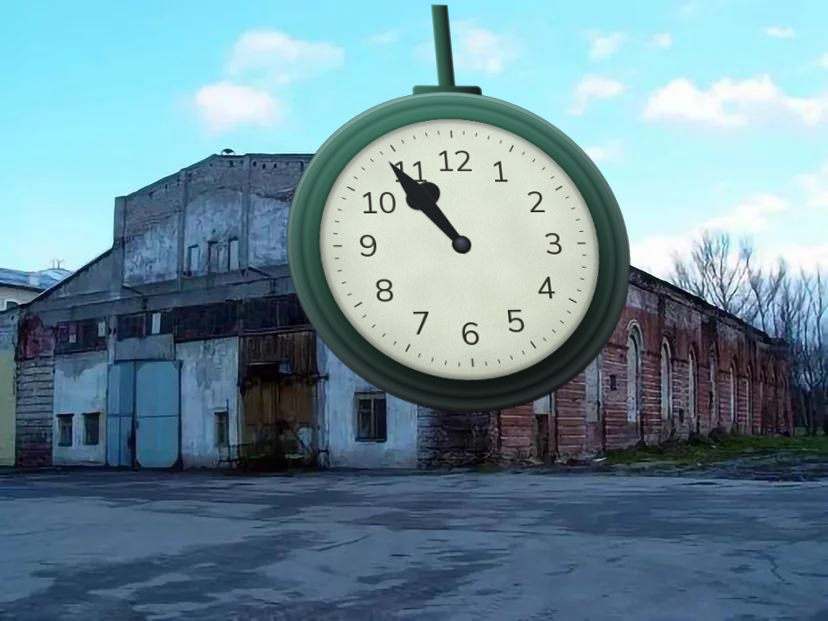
10:54
